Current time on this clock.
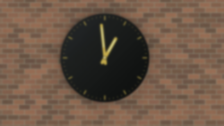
12:59
